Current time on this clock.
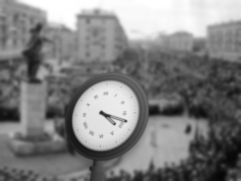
4:18
